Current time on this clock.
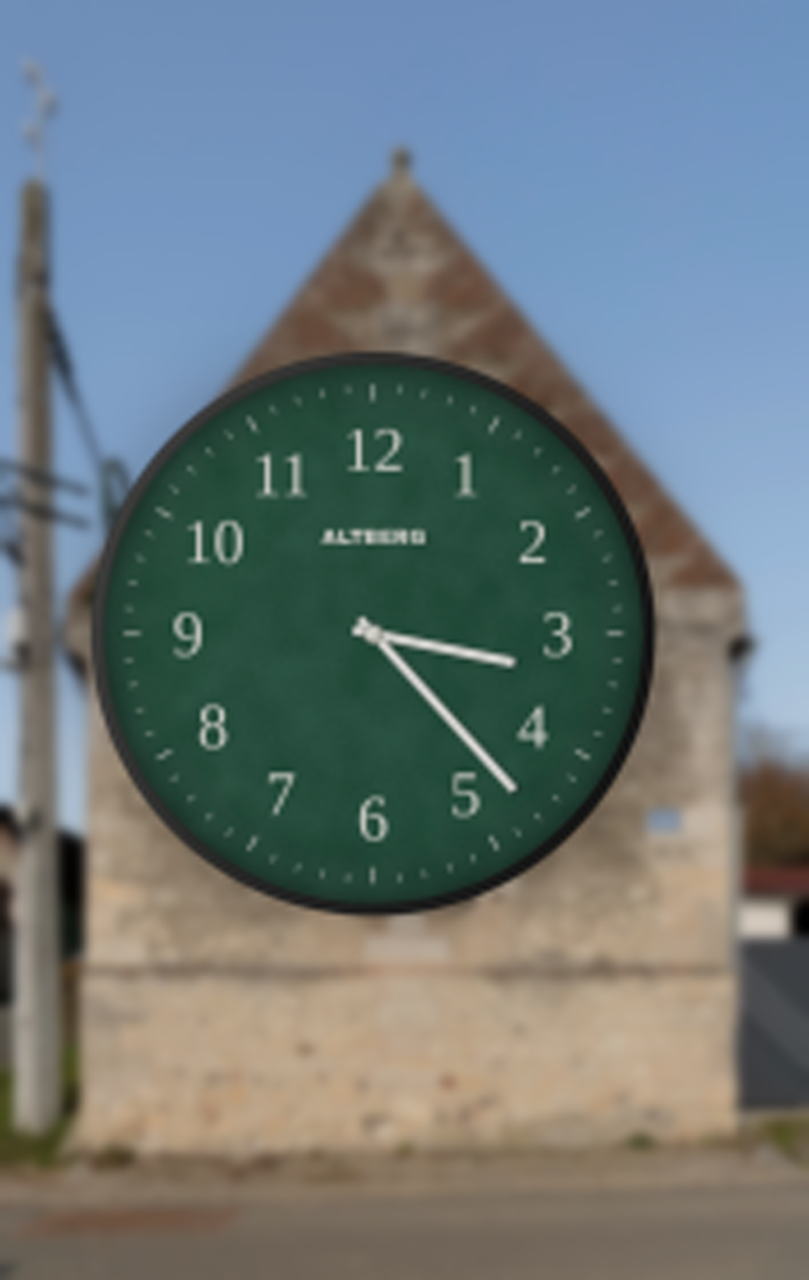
3:23
